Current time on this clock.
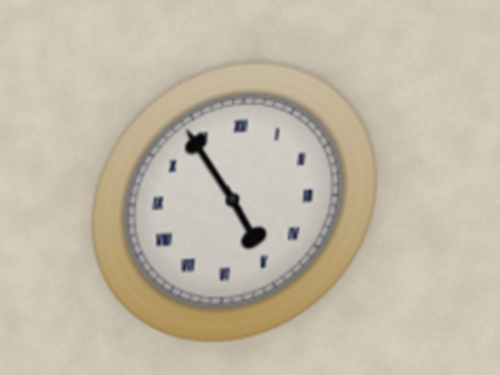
4:54
